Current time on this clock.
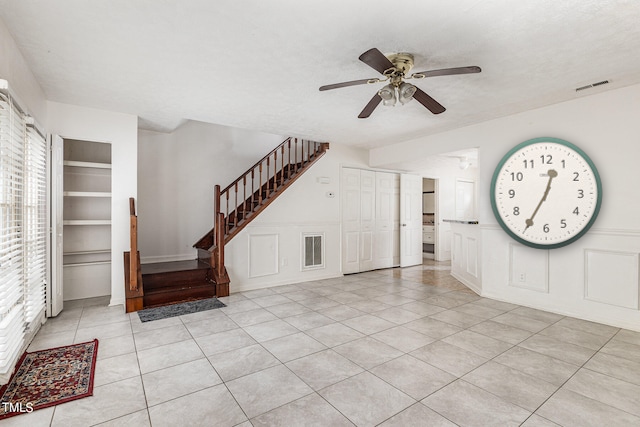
12:35
